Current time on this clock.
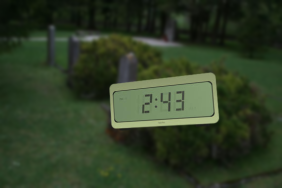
2:43
